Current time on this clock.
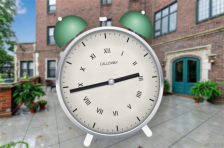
2:44
